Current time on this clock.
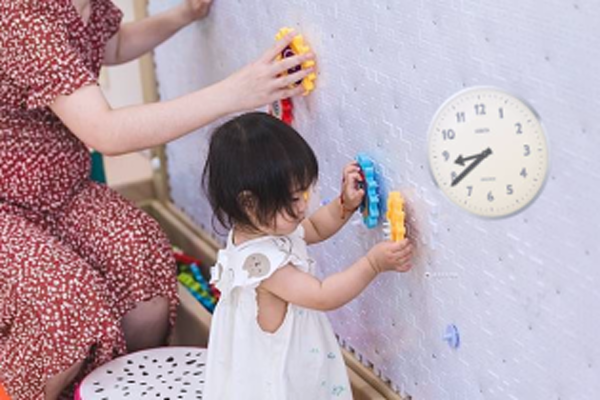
8:39
